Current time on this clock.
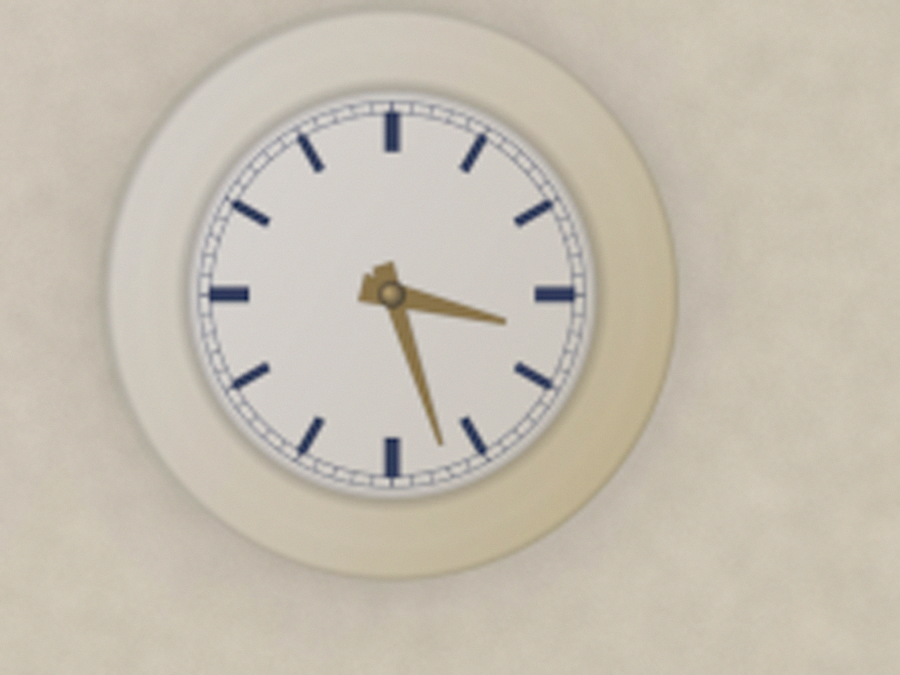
3:27
